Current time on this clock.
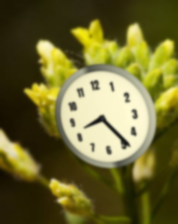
8:24
